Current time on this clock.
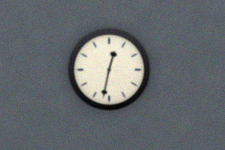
12:32
